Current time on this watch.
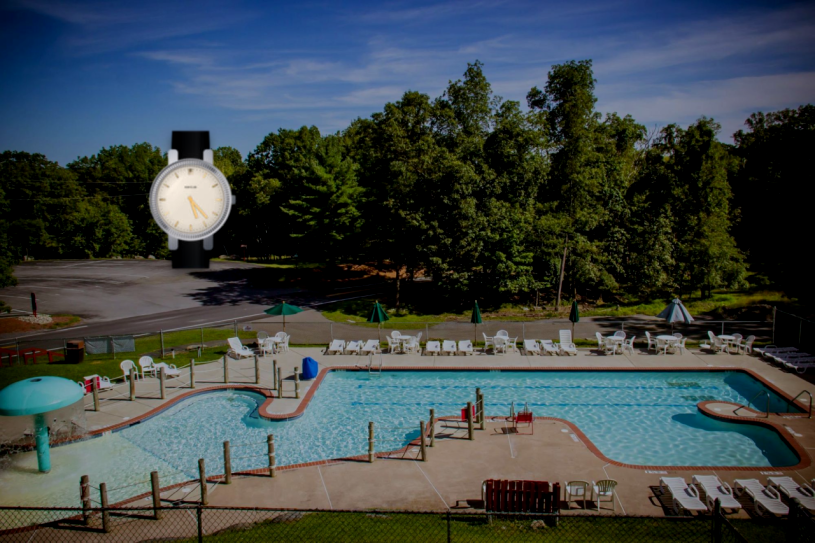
5:23
